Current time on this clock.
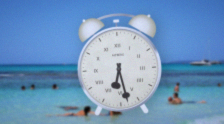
6:28
